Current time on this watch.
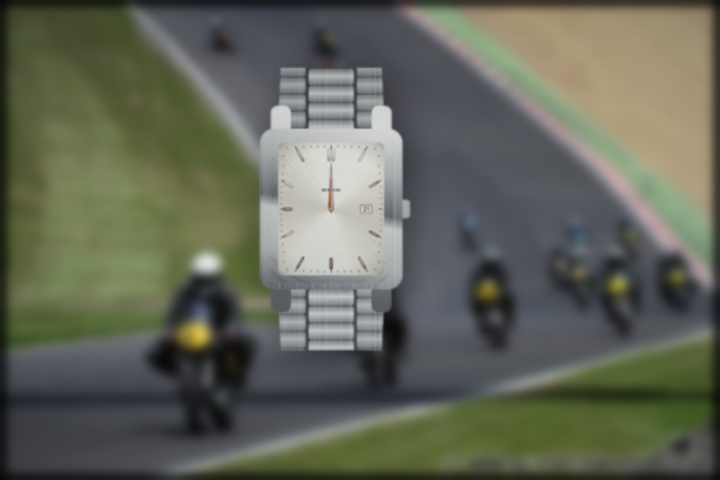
12:00
